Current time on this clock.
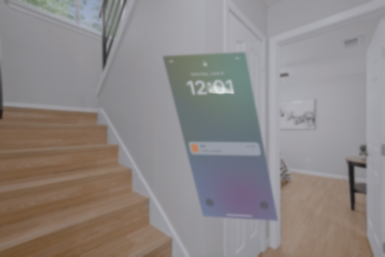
12:01
